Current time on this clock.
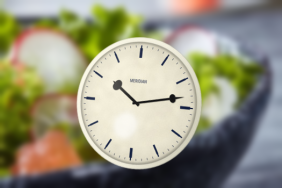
10:13
